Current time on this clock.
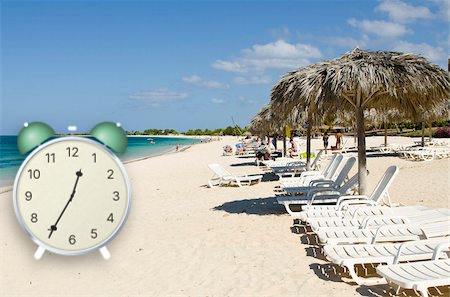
12:35
